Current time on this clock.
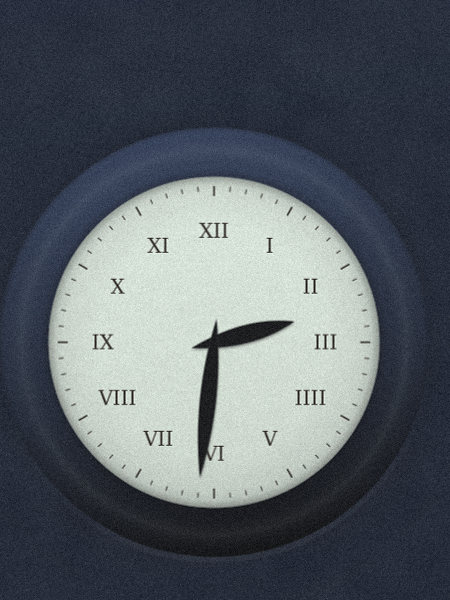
2:31
